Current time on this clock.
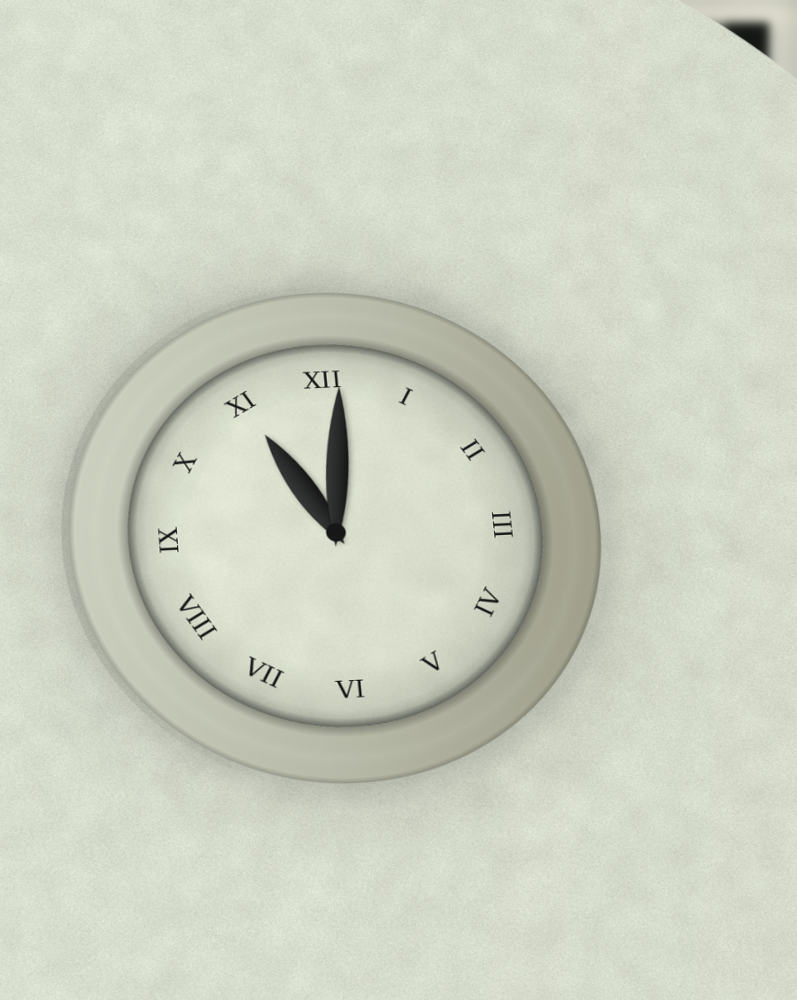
11:01
